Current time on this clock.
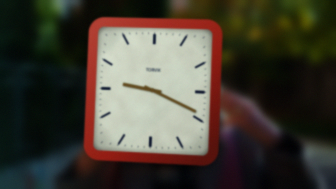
9:19
